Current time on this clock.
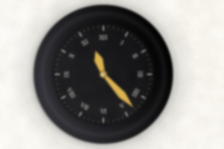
11:23
